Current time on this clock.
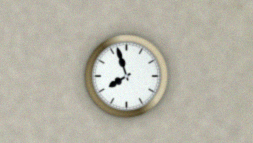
7:57
